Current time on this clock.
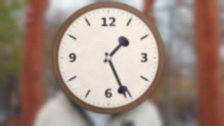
1:26
